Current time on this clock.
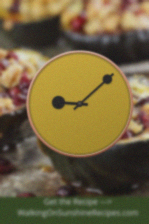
9:08
